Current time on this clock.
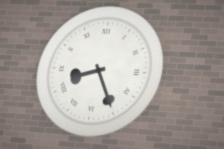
8:25
